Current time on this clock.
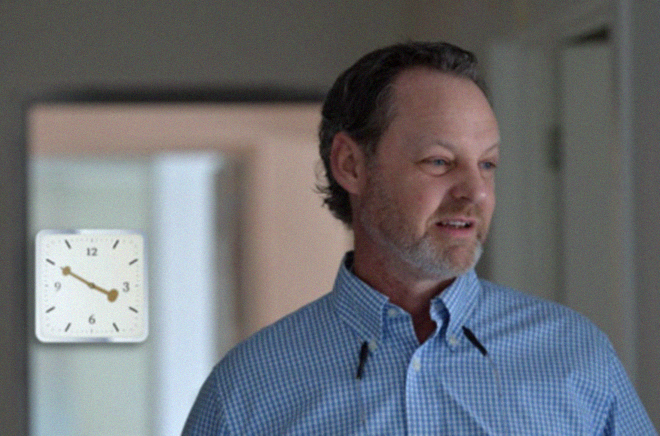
3:50
